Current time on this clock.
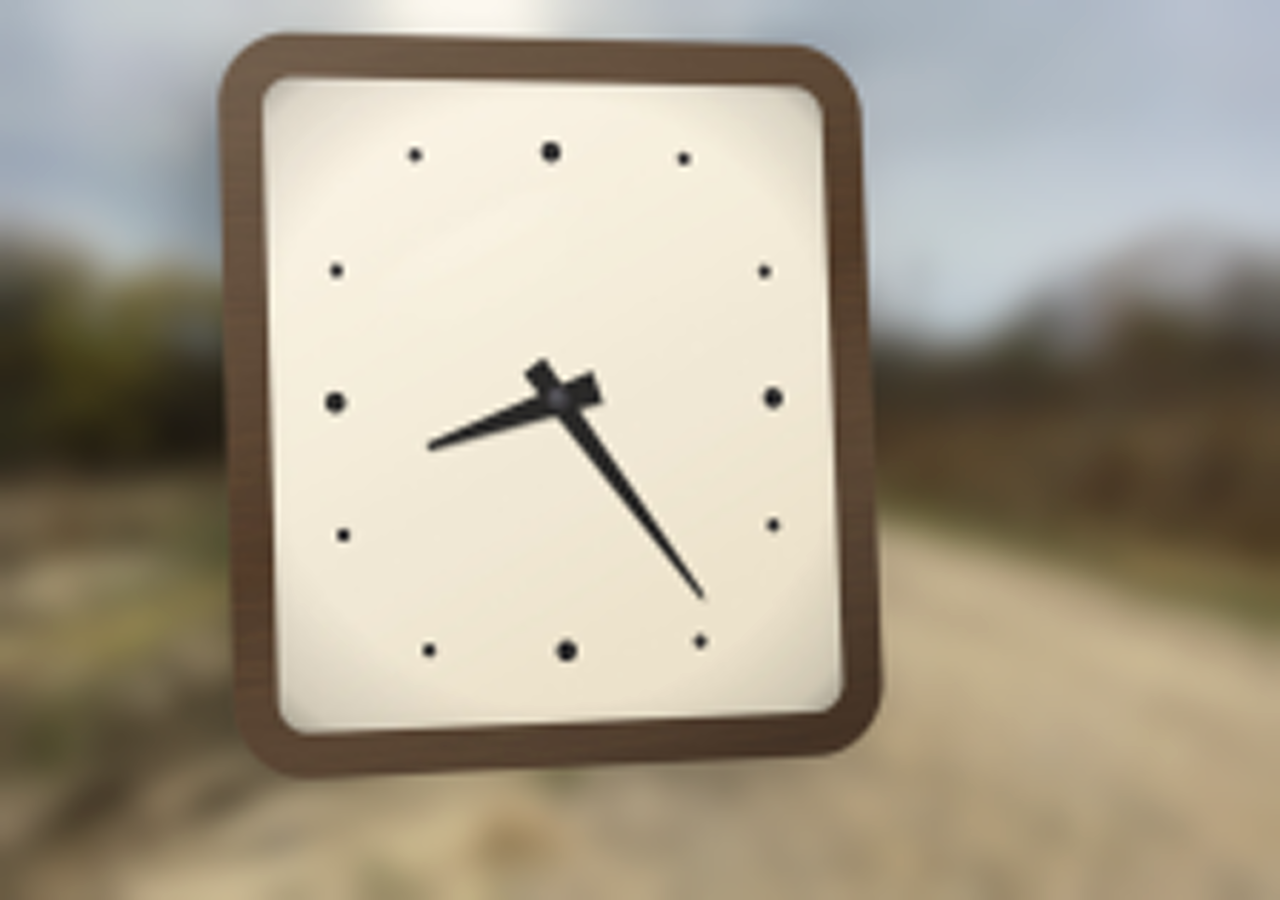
8:24
